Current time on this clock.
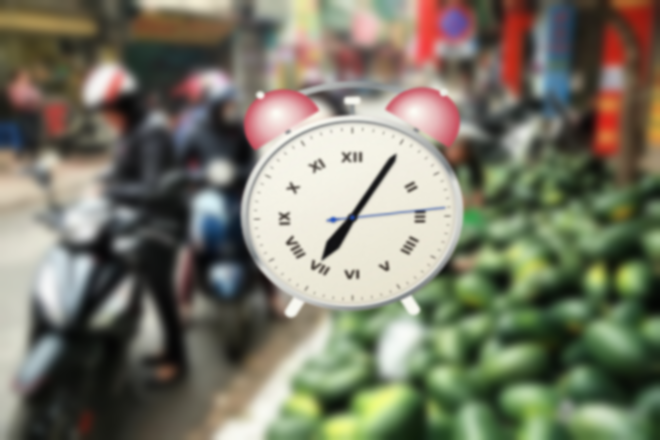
7:05:14
